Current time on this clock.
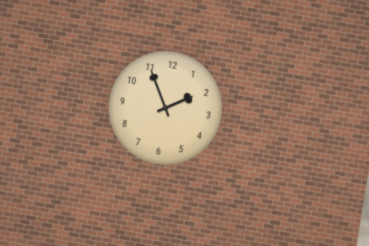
1:55
